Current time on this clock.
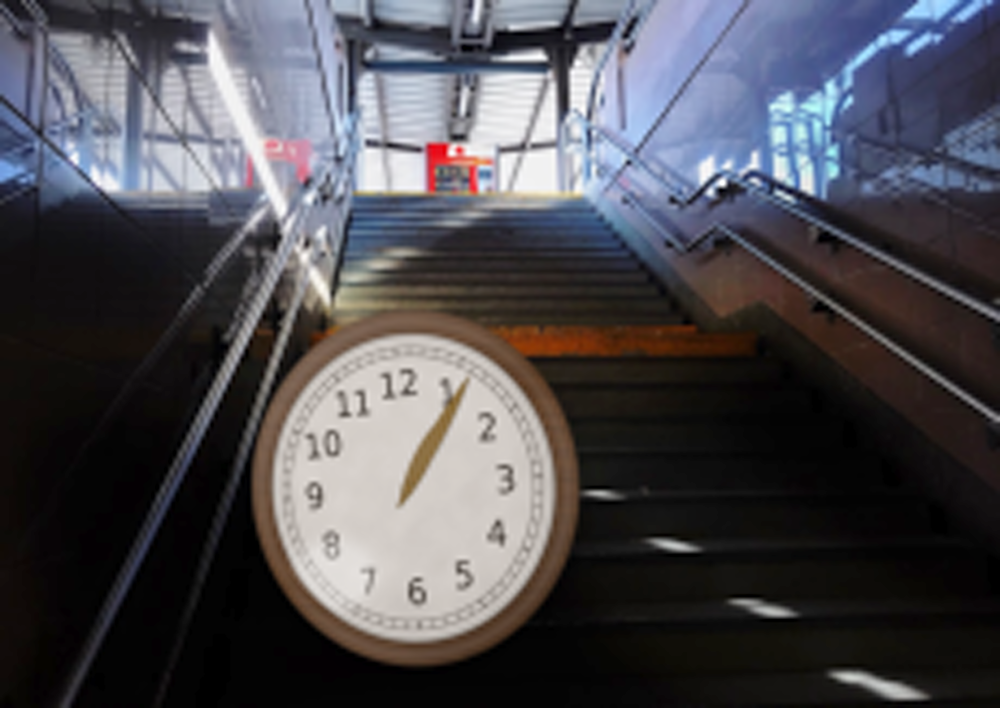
1:06
